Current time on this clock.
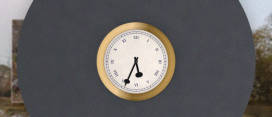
5:34
